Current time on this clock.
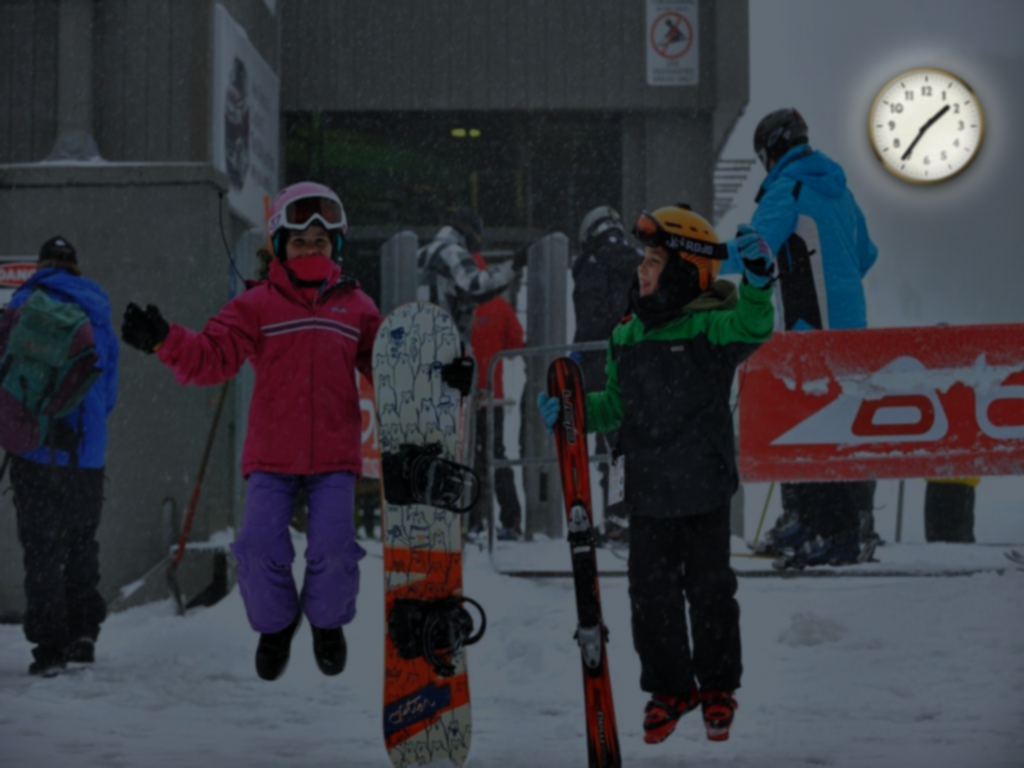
1:36
